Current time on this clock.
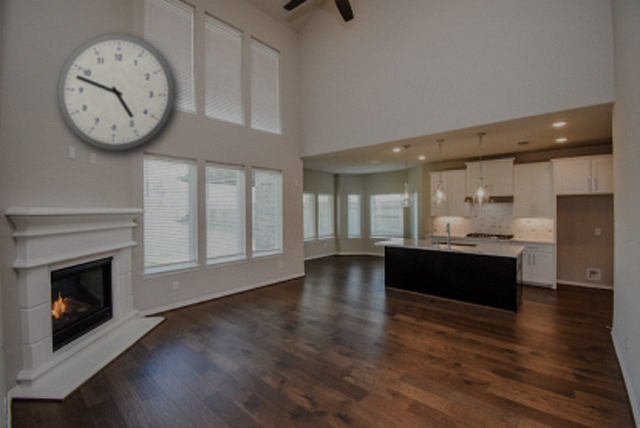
4:48
